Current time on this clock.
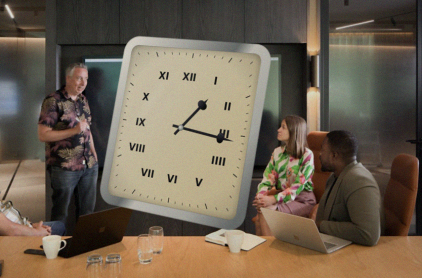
1:16
